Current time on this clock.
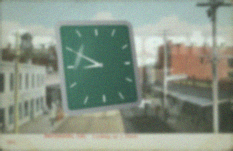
8:50
